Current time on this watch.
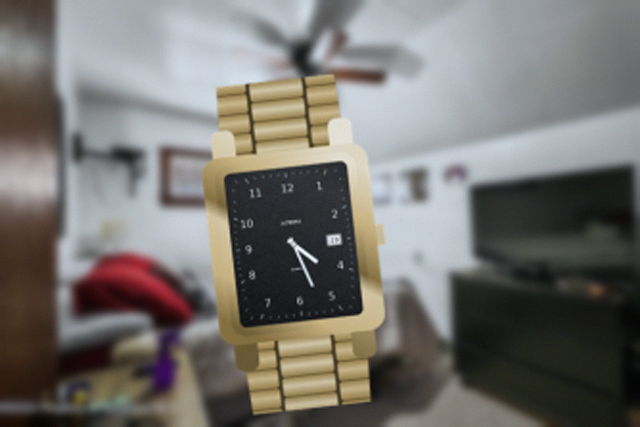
4:27
